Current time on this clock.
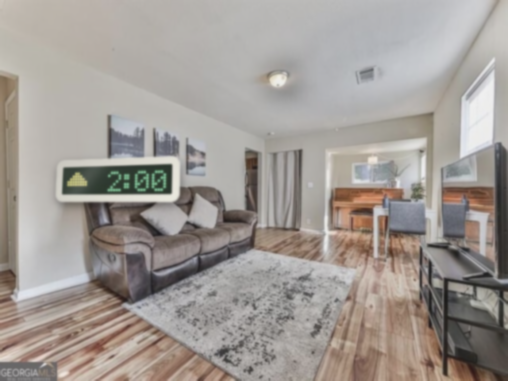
2:00
